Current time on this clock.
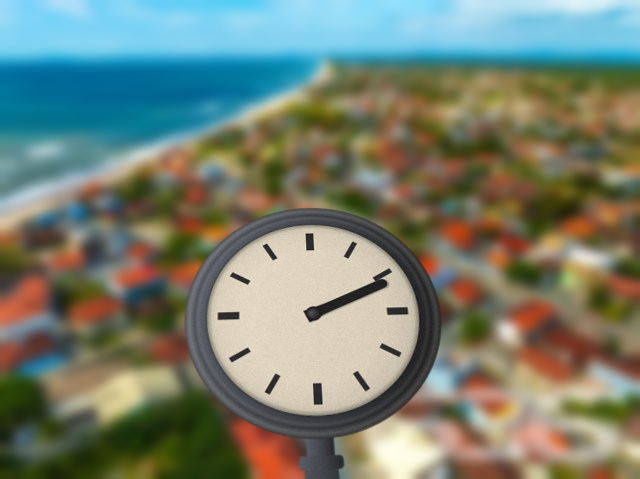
2:11
